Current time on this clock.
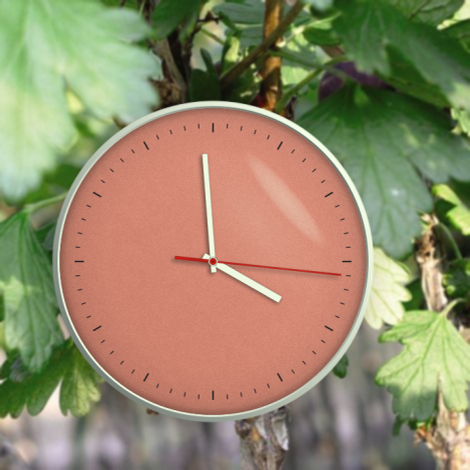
3:59:16
